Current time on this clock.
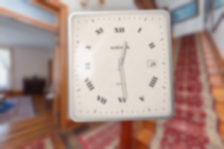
12:29
